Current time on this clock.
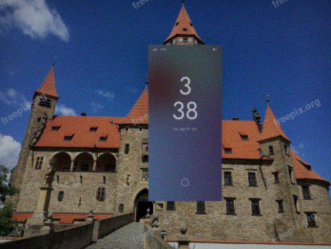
3:38
